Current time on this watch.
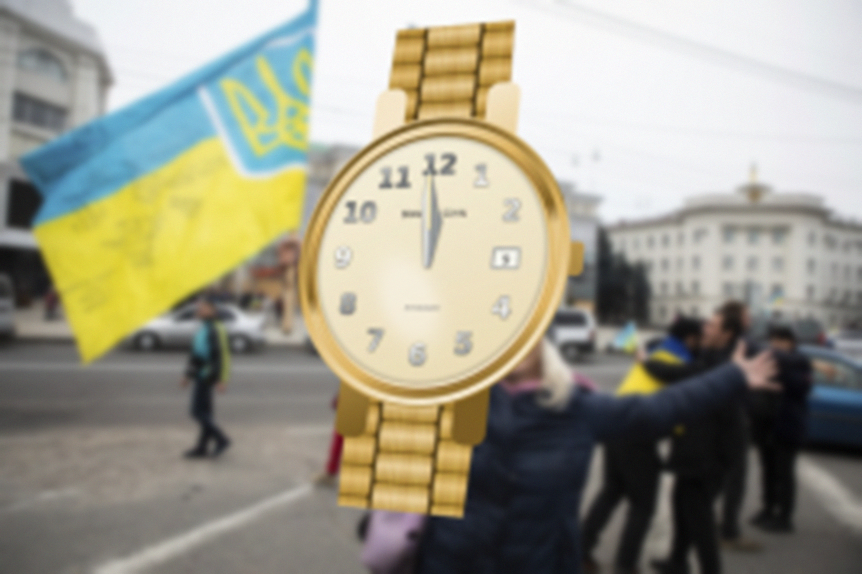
11:59
